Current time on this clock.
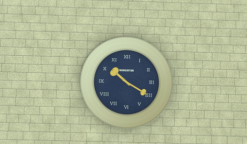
10:20
